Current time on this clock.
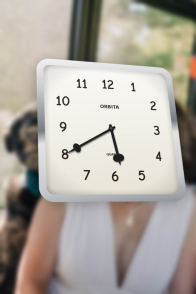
5:40
